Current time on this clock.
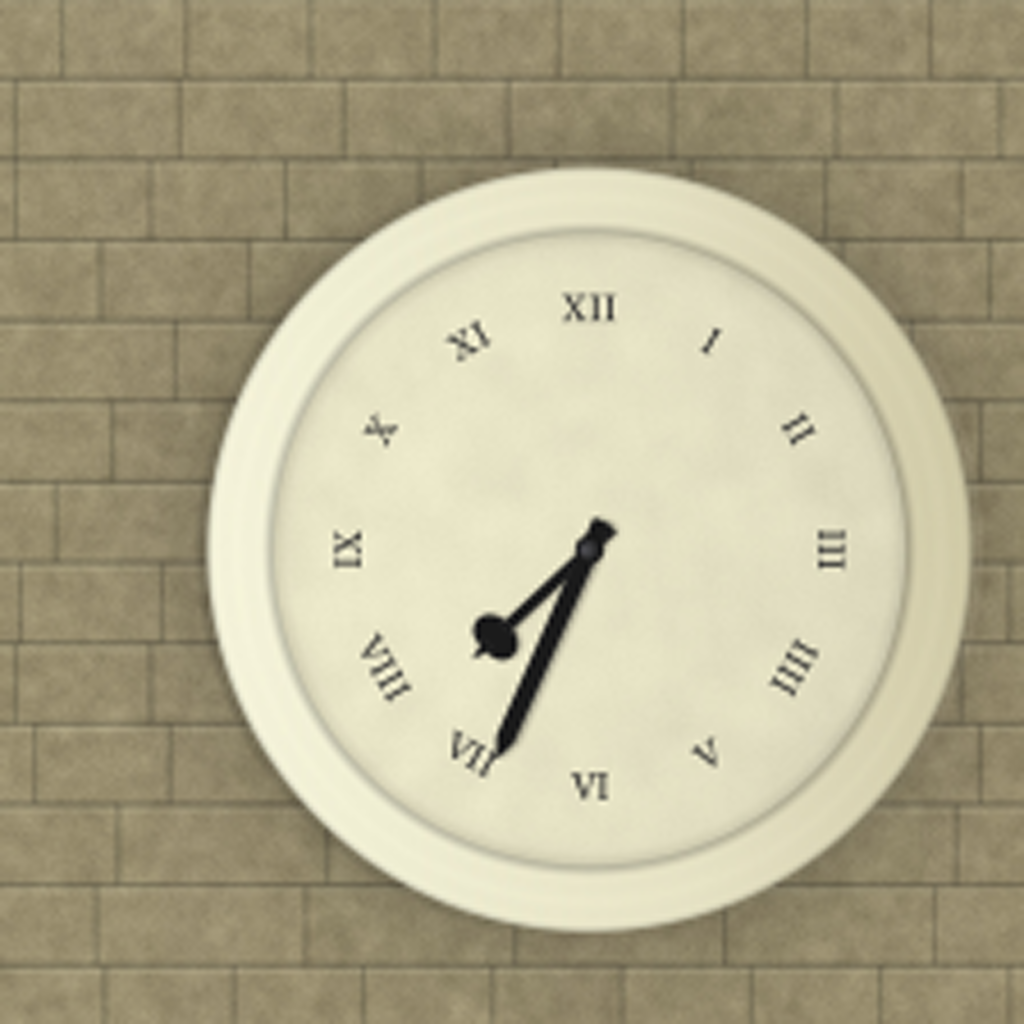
7:34
